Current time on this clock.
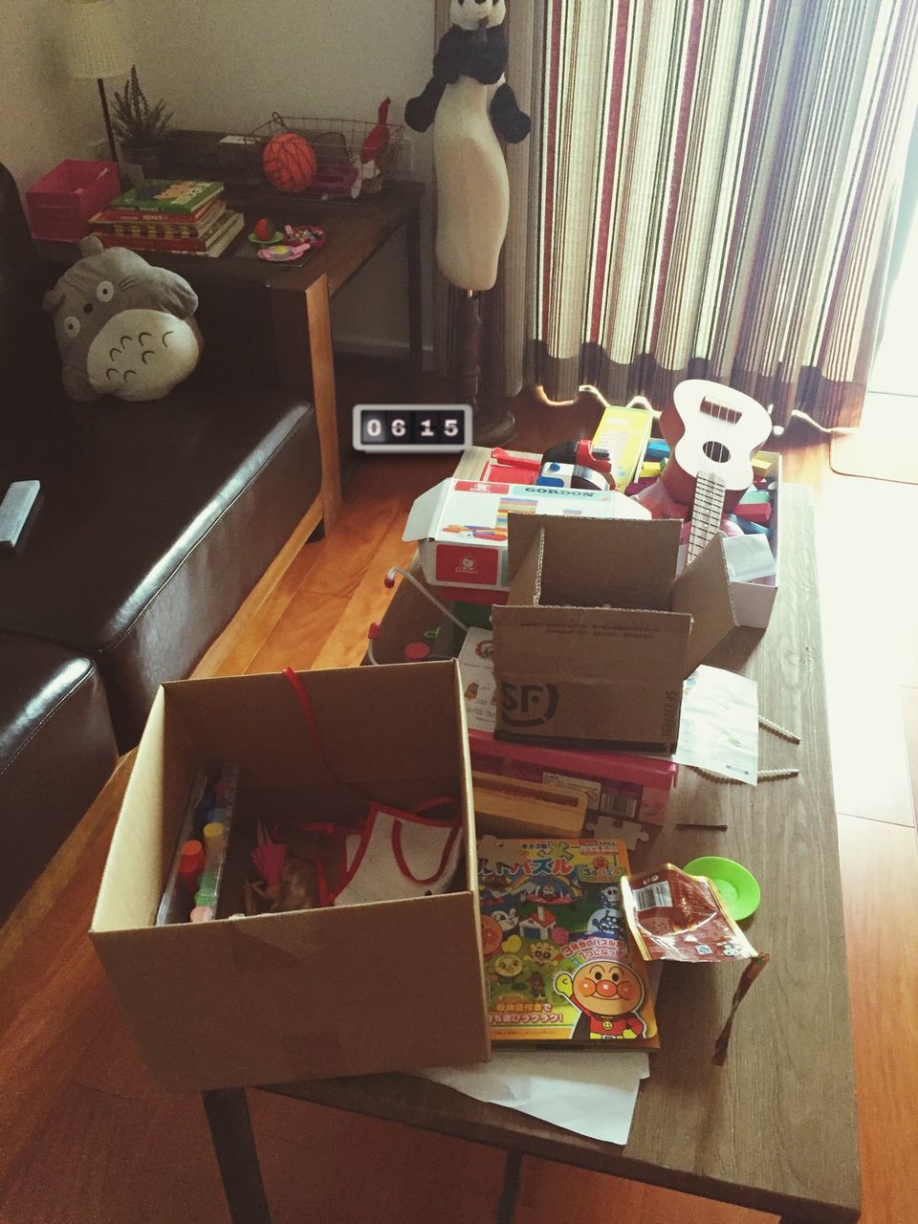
6:15
